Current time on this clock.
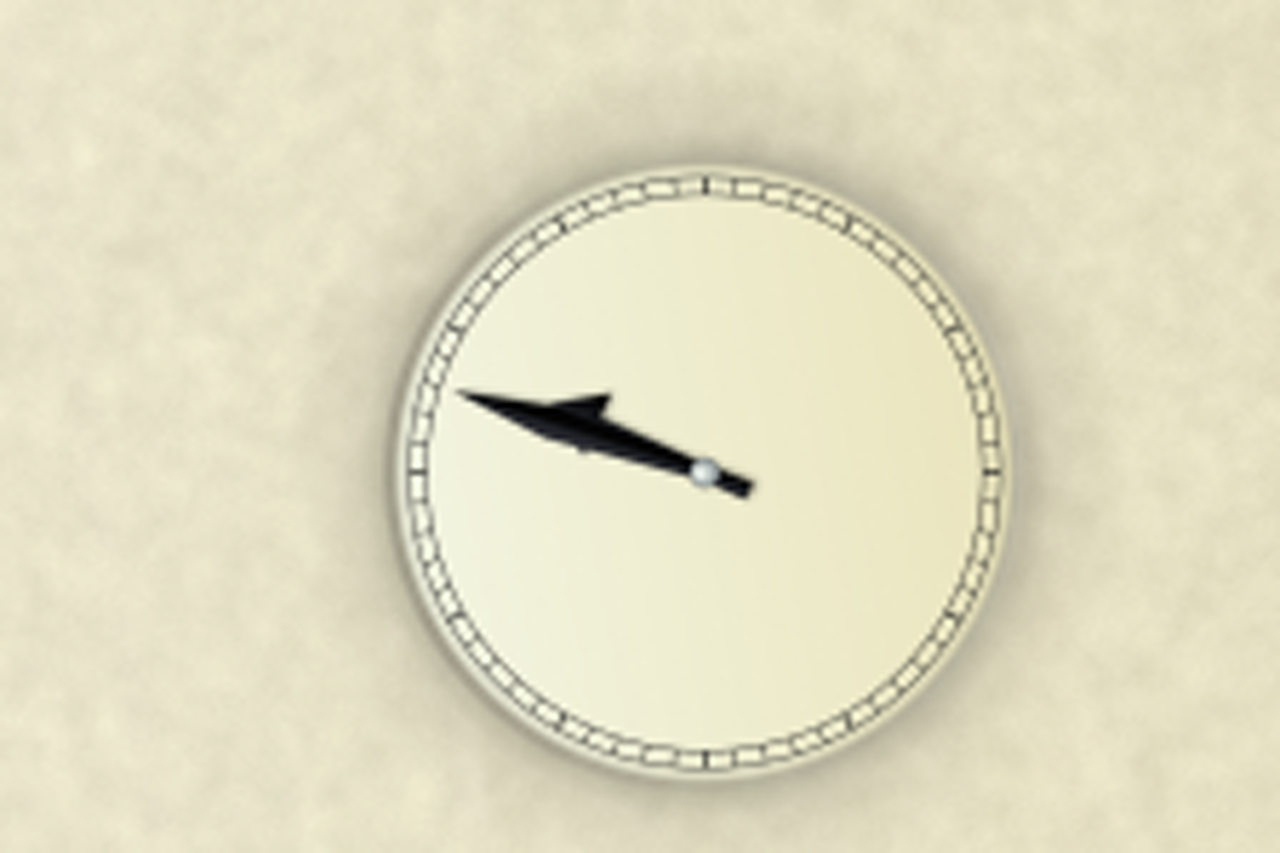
9:48
